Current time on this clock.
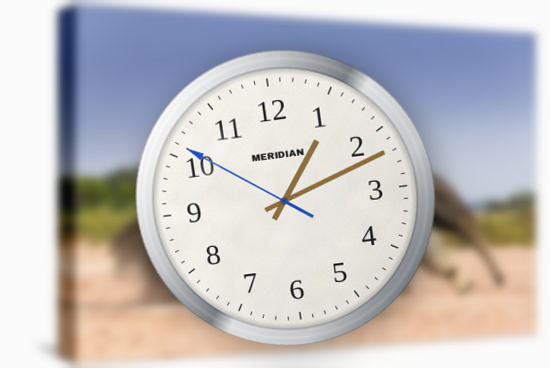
1:11:51
